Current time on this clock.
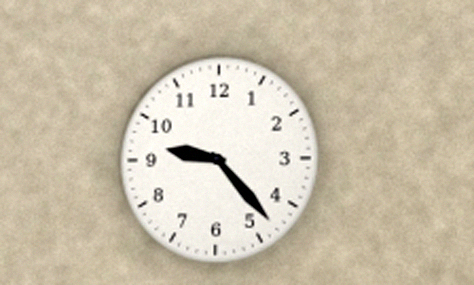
9:23
